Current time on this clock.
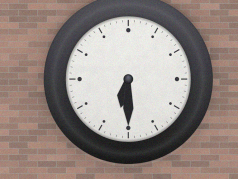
6:30
